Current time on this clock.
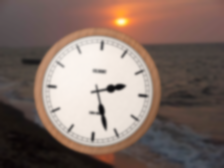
2:27
